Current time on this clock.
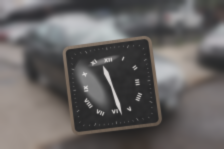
11:28
